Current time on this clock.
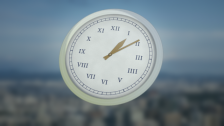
1:09
